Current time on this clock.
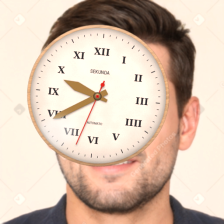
9:39:33
